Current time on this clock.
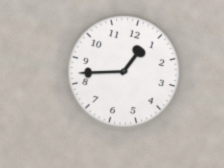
12:42
